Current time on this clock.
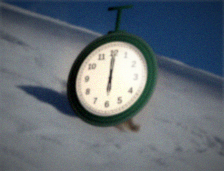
6:00
